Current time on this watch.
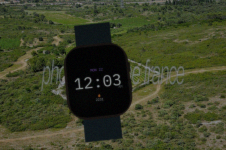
12:03
